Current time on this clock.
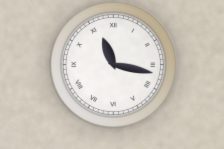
11:17
